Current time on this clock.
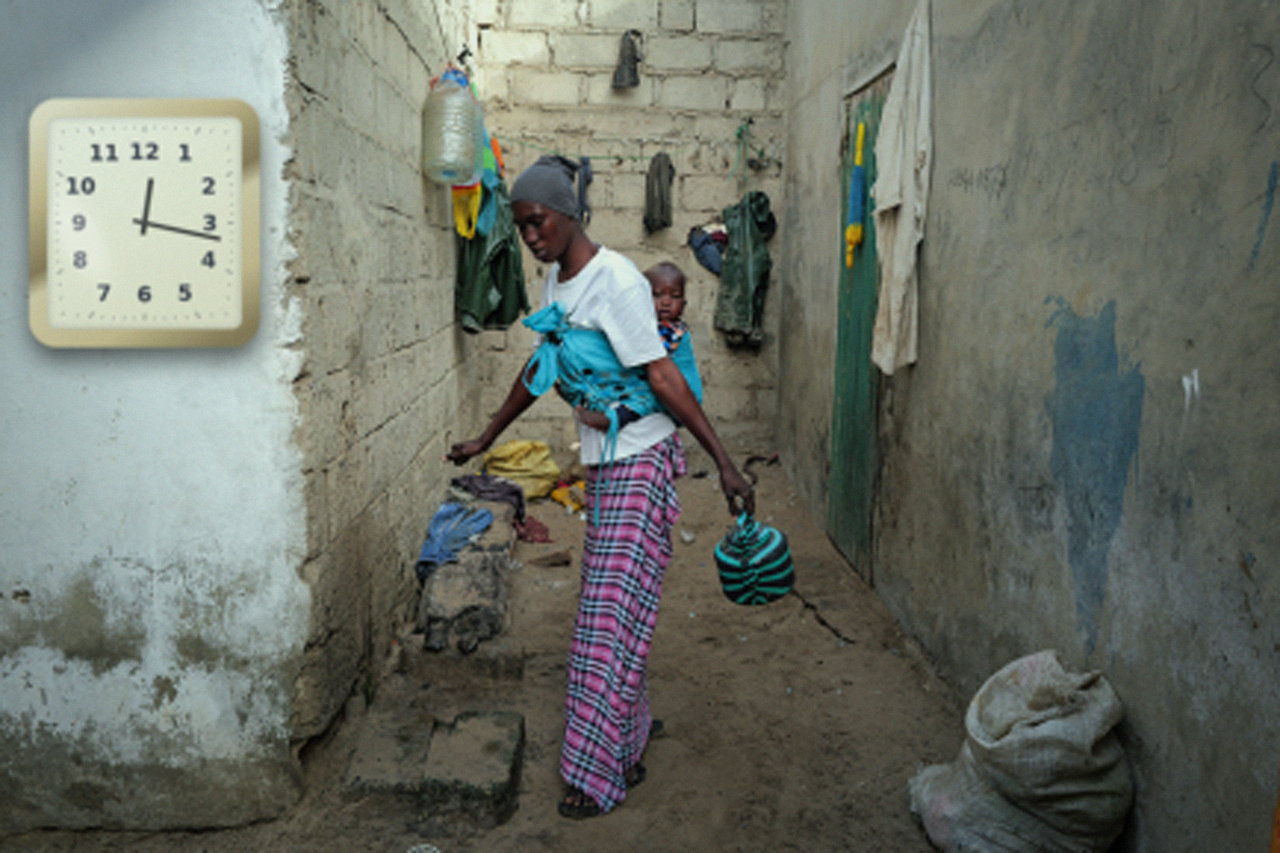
12:17
